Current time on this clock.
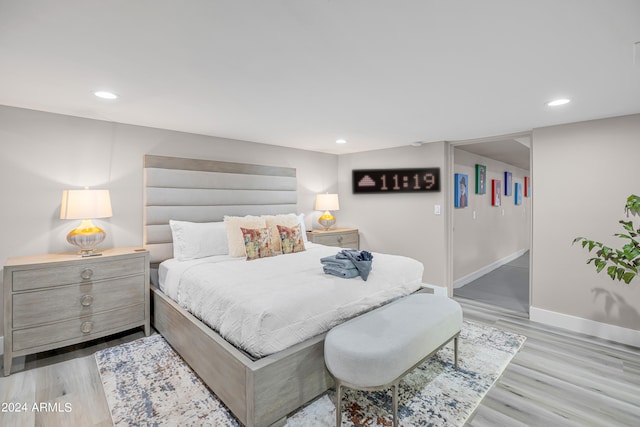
11:19
